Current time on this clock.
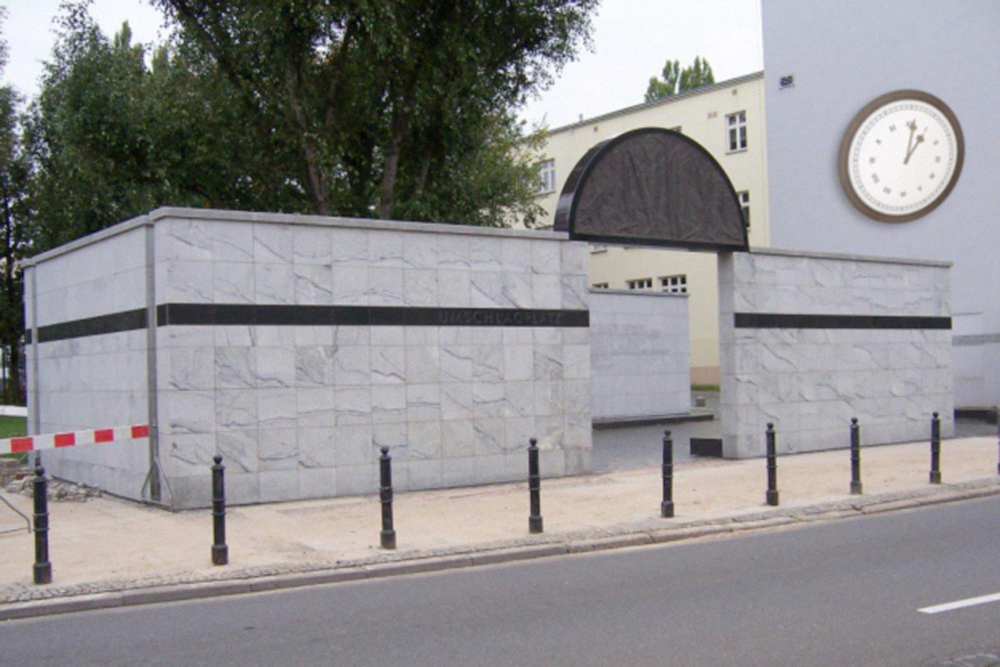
1:01
